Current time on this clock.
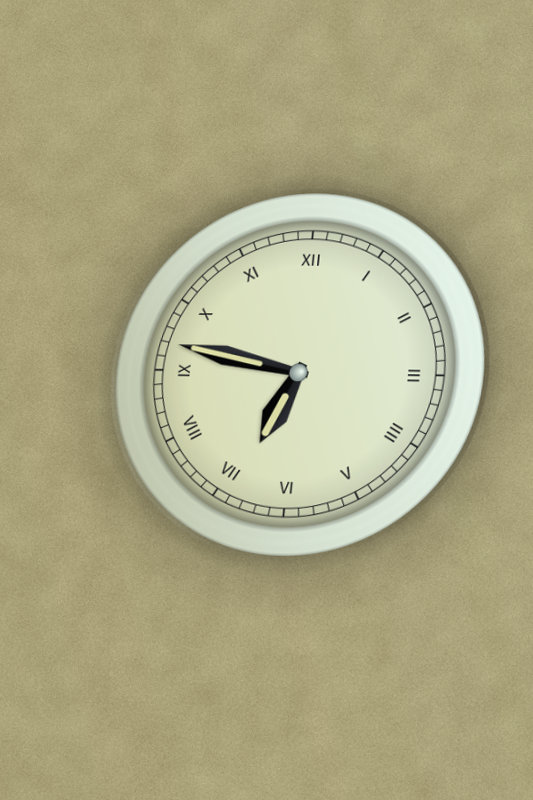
6:47
